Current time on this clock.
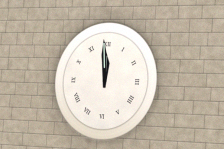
11:59
